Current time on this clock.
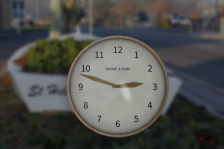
2:48
